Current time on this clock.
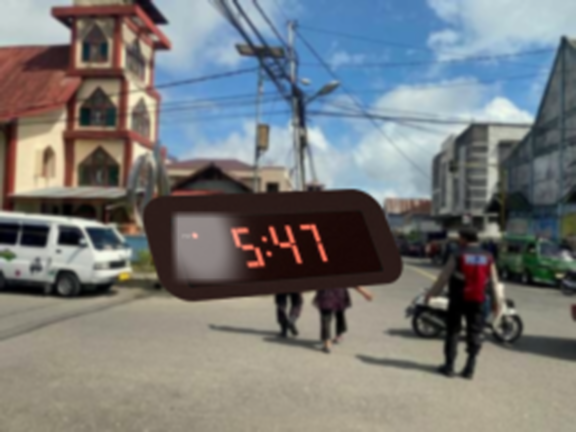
5:47
